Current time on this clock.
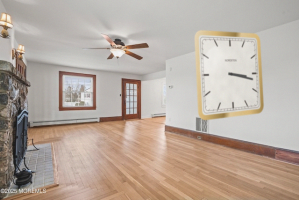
3:17
